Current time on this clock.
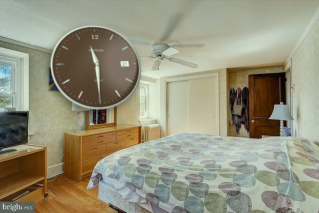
11:30
